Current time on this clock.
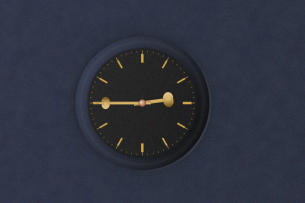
2:45
